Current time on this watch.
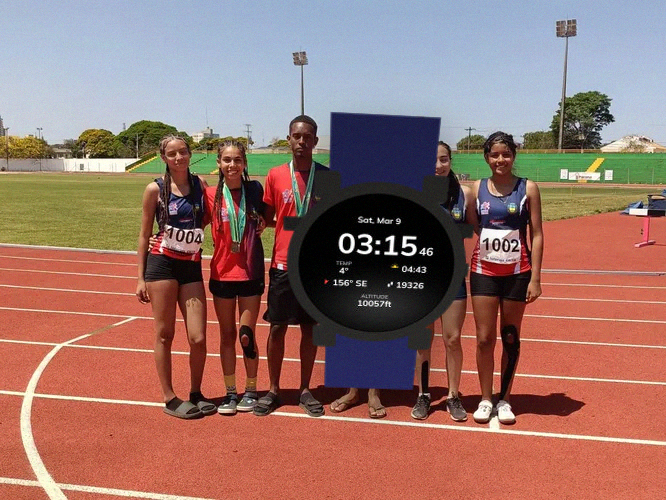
3:15:46
